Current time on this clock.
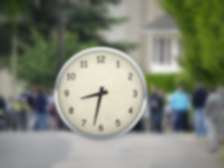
8:32
